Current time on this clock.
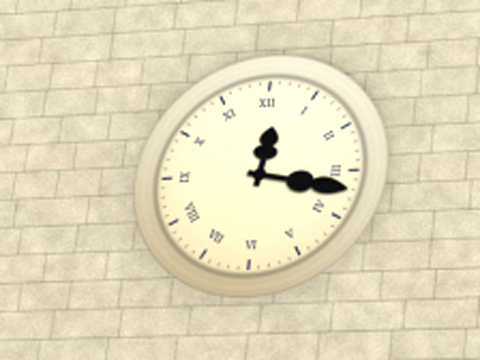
12:17
